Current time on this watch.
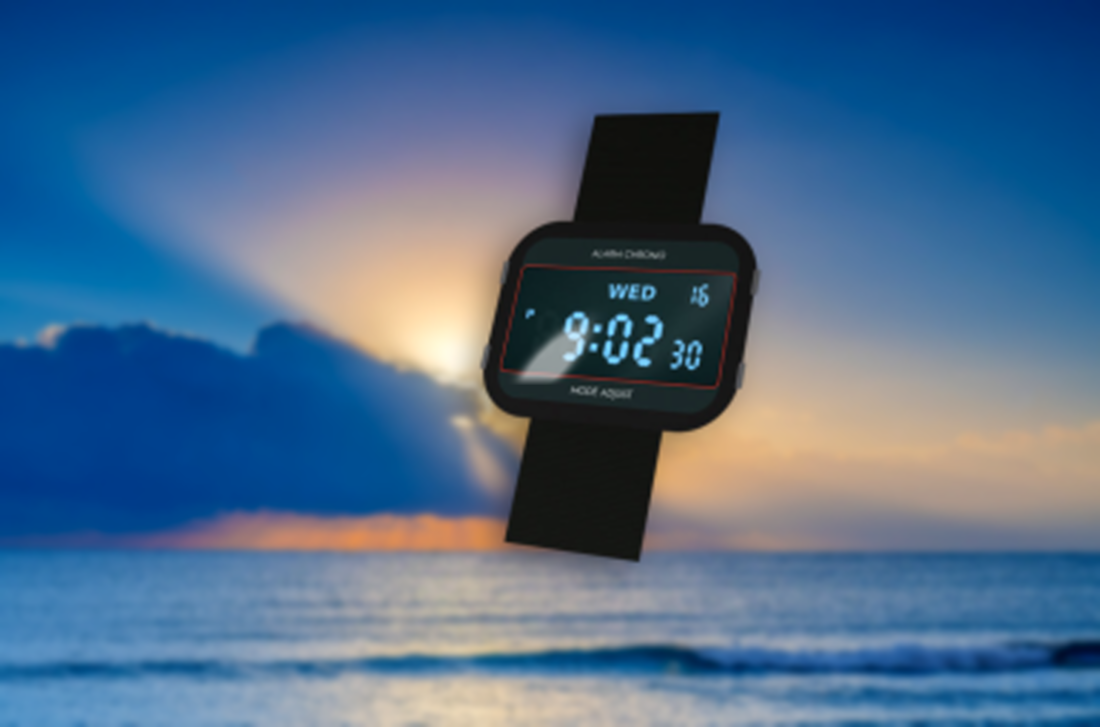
9:02:30
